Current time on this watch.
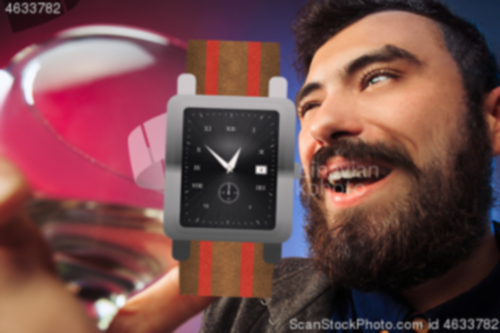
12:52
